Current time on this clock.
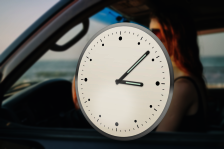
3:08
